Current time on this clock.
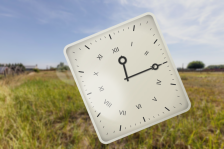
12:15
